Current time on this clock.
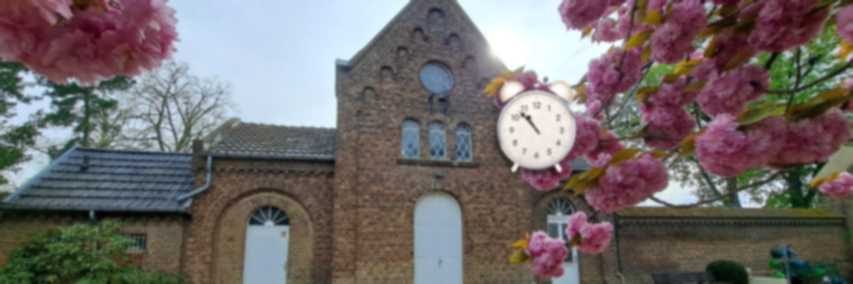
10:53
